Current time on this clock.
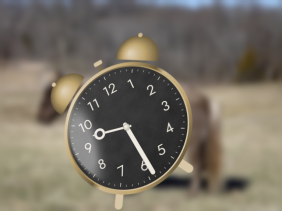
9:29
